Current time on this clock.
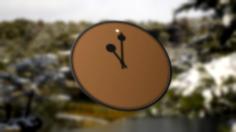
11:01
